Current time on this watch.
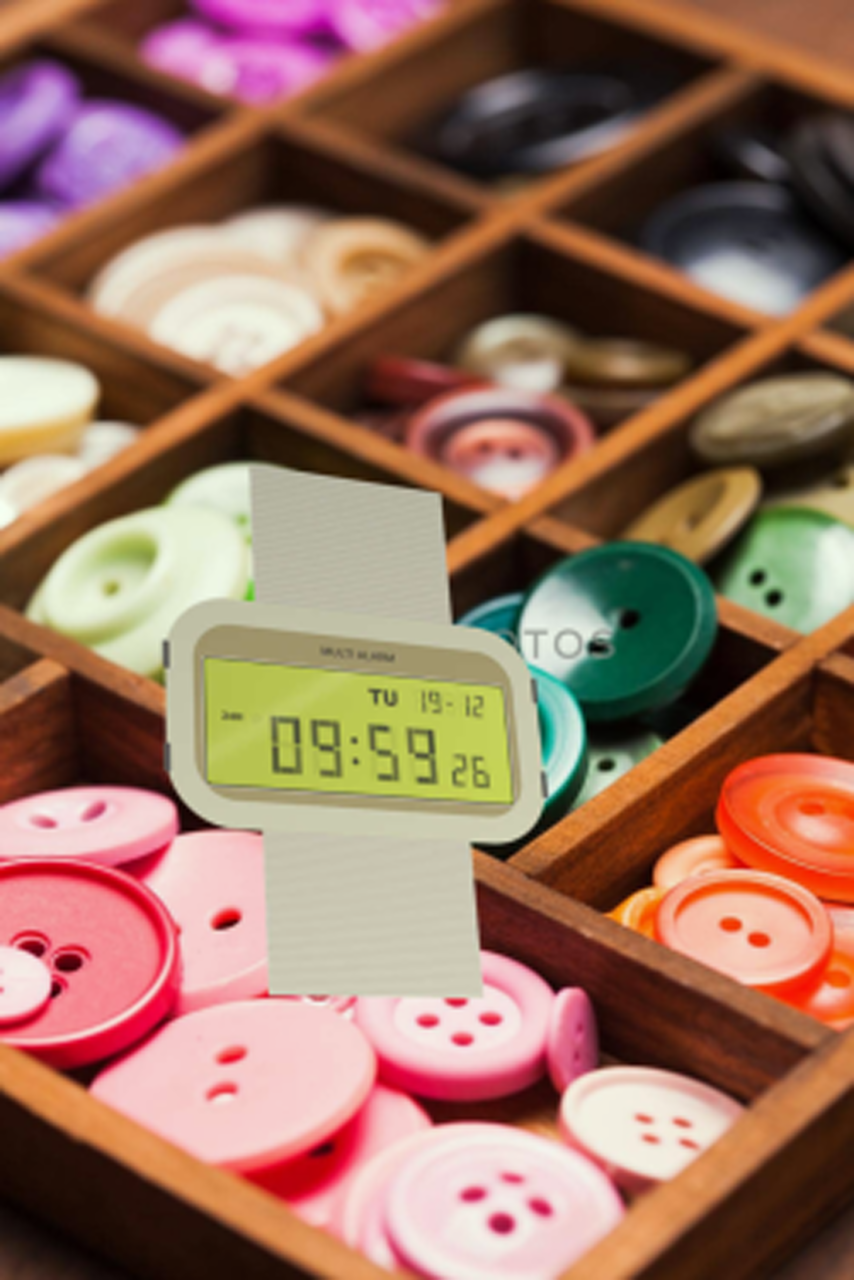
9:59:26
